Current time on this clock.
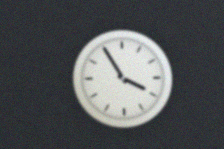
3:55
